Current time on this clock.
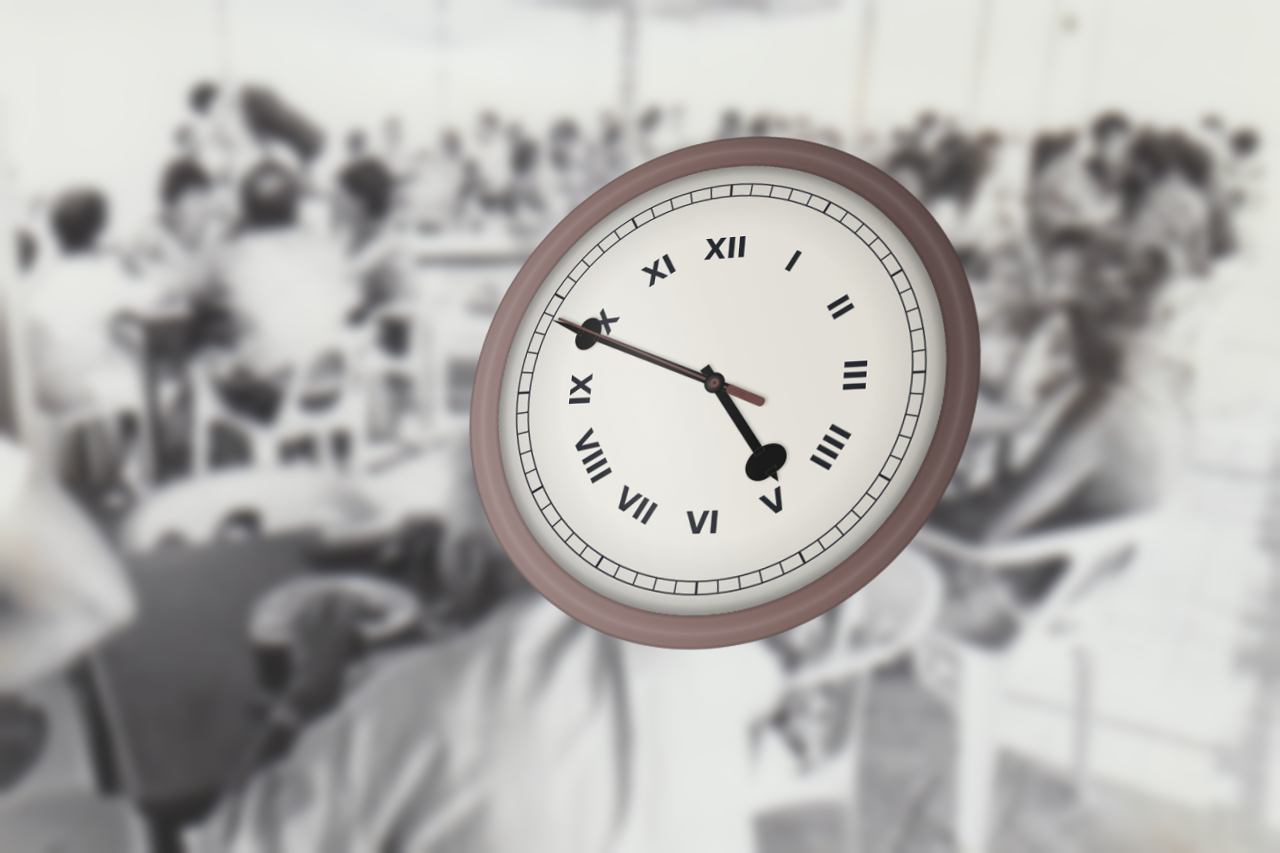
4:48:49
